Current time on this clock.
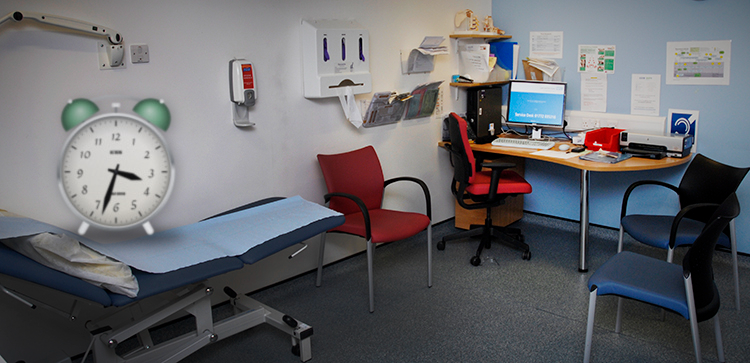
3:33
